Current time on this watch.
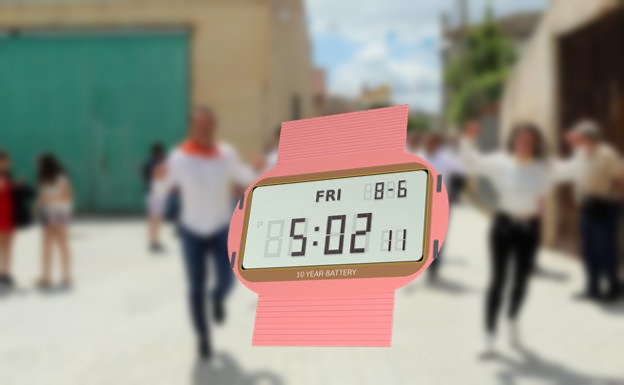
5:02:11
